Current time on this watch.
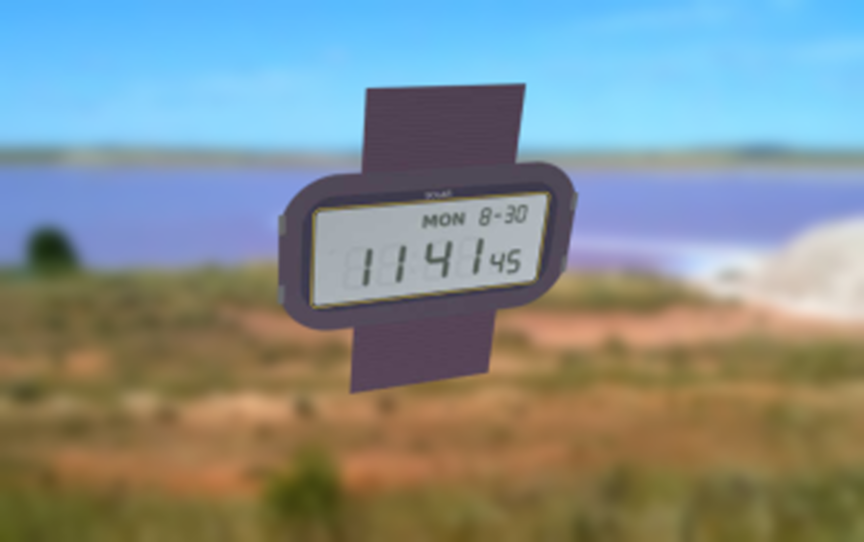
11:41:45
